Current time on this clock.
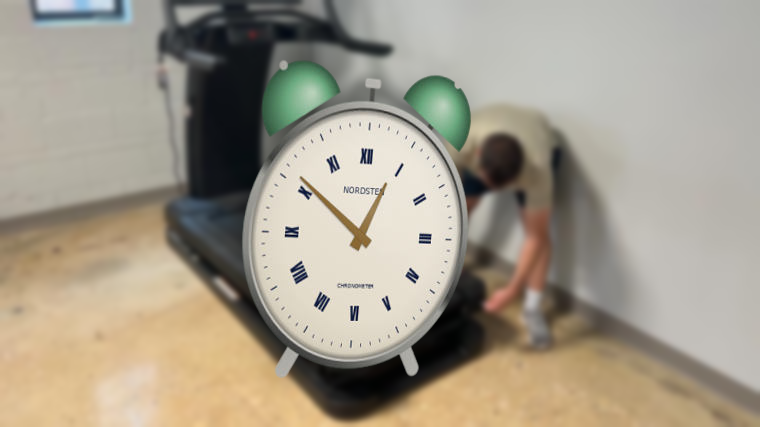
12:51
